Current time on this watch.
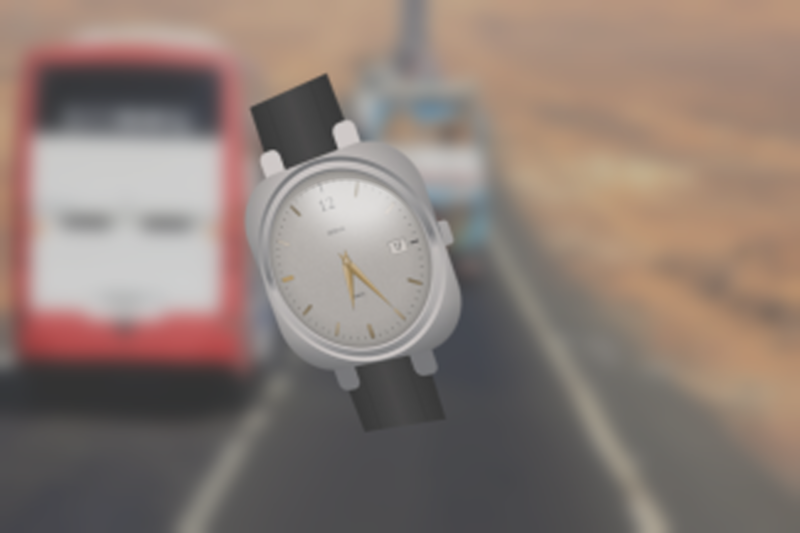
6:25
